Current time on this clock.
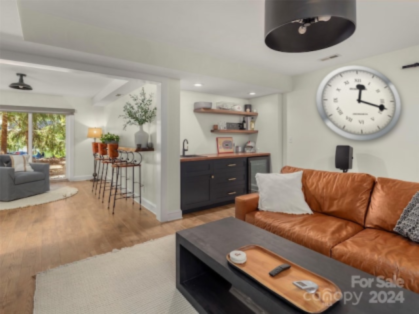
12:18
